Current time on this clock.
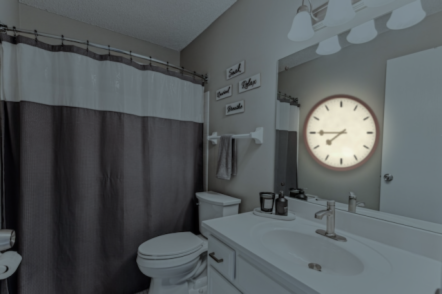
7:45
